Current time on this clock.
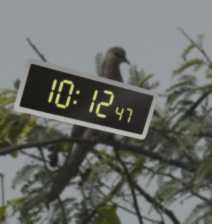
10:12:47
